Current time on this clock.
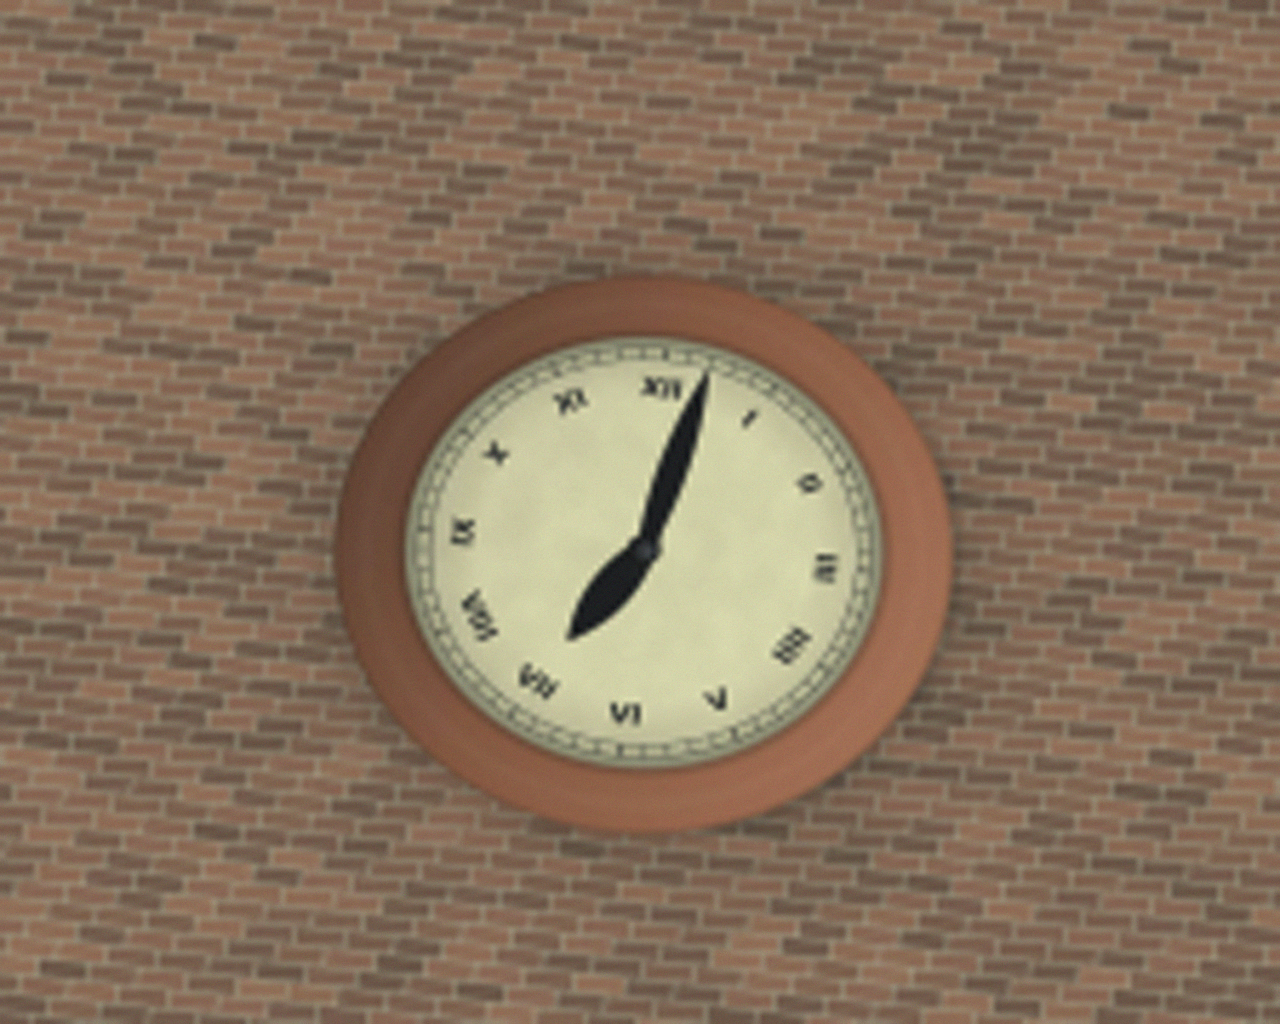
7:02
